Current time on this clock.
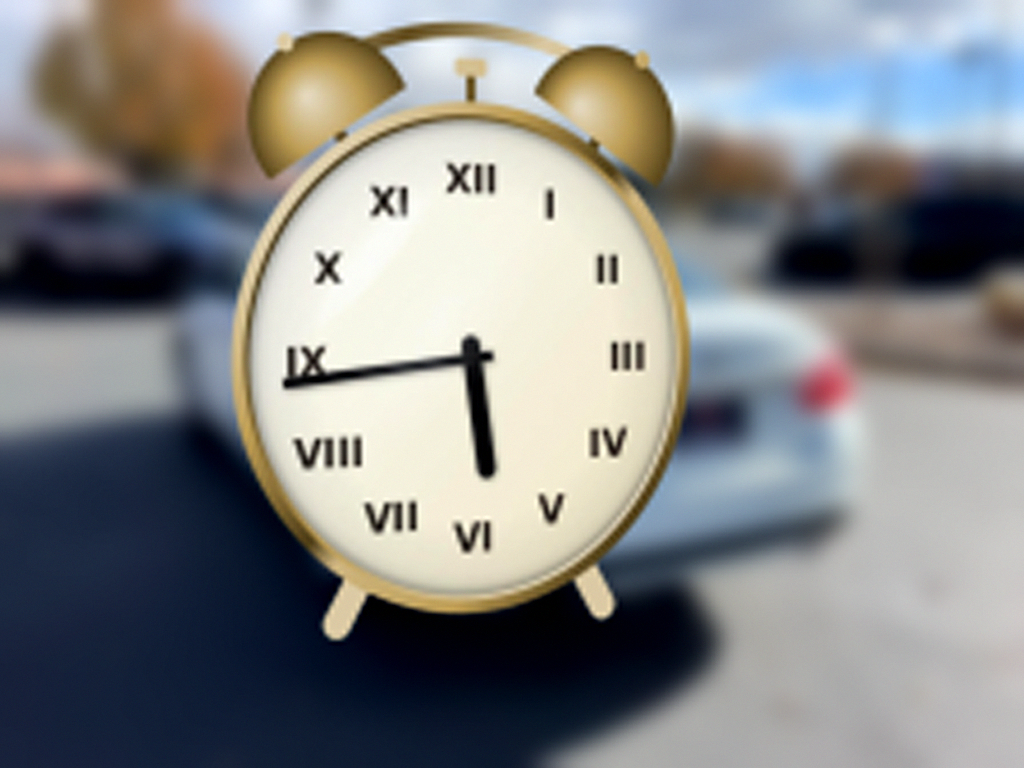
5:44
